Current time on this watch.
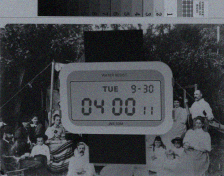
4:00:11
